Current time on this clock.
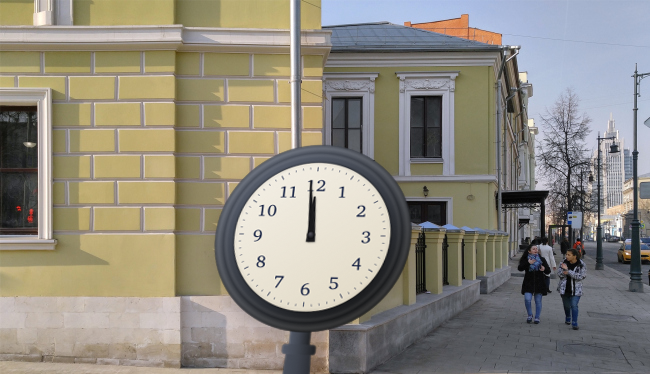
11:59
